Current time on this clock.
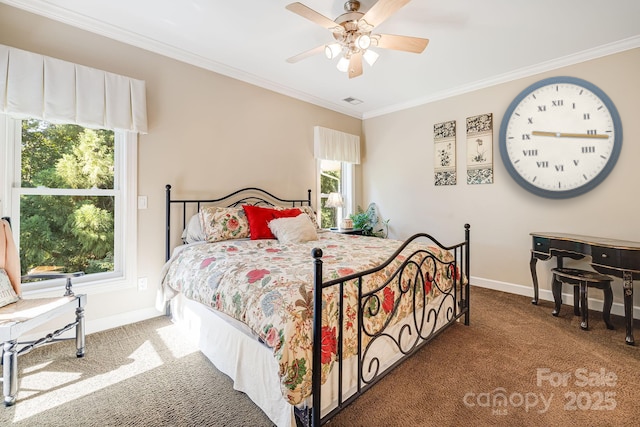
9:16
